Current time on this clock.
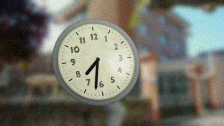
7:32
